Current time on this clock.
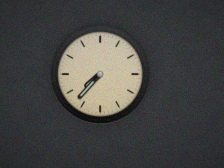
7:37
